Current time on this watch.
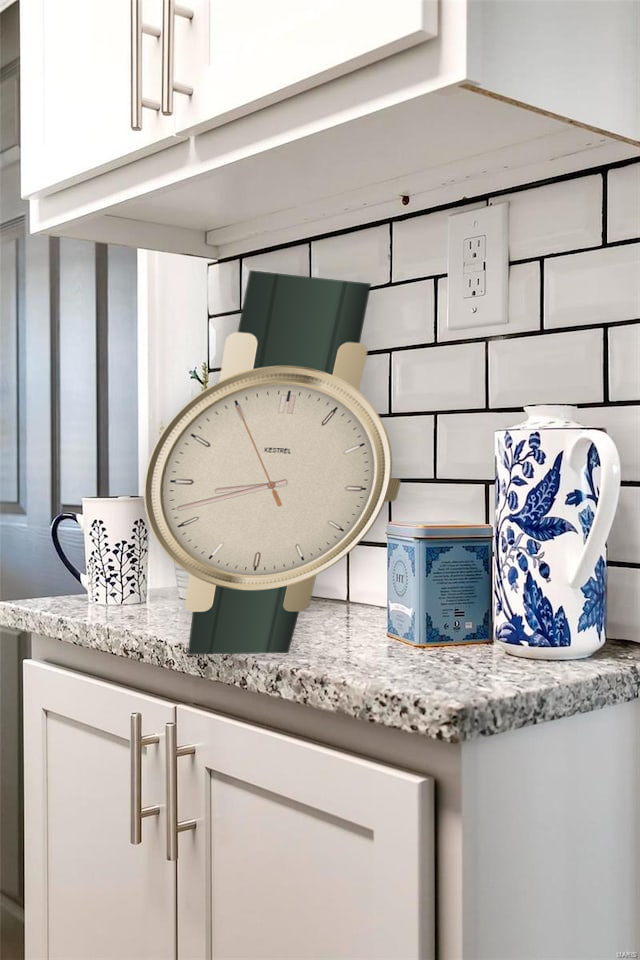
8:41:55
